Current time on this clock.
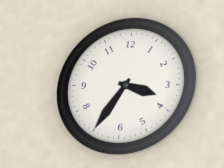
3:35
